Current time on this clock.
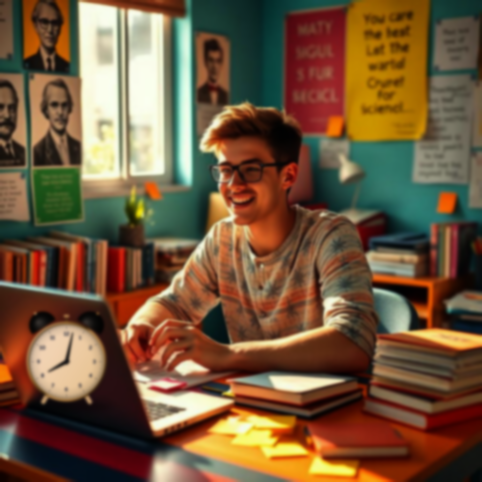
8:02
